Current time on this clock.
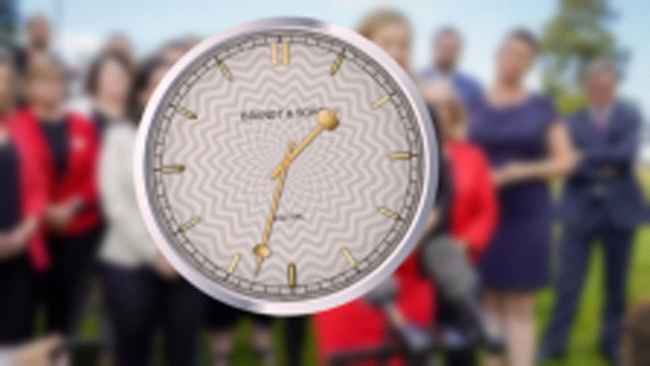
1:33
